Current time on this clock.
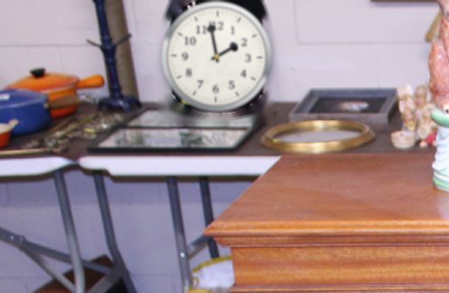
1:58
